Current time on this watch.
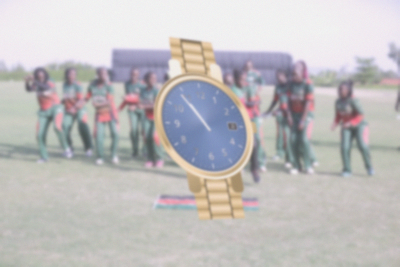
10:54
